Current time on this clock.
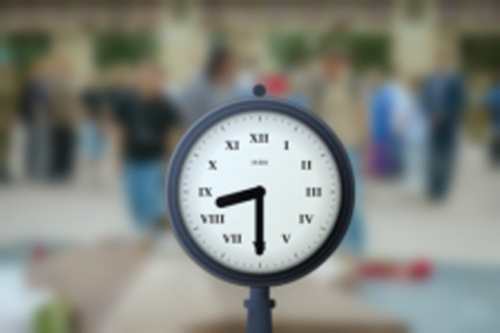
8:30
